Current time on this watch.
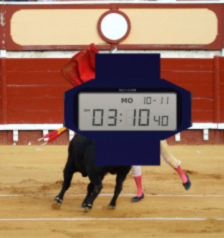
3:10:40
